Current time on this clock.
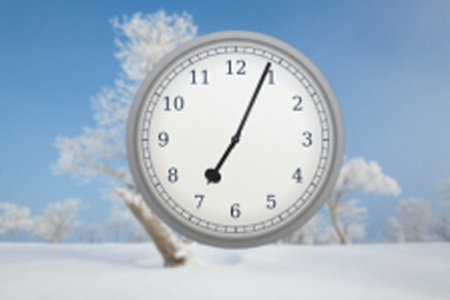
7:04
